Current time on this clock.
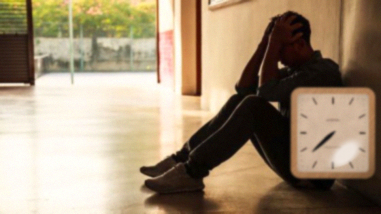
7:38
